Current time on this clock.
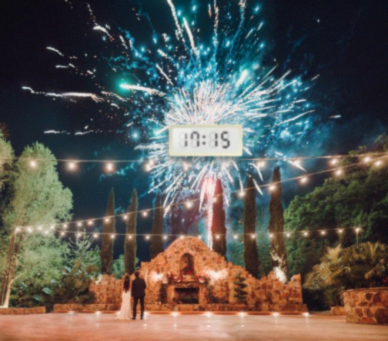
17:15
